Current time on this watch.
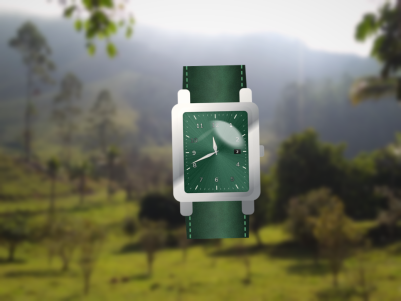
11:41
